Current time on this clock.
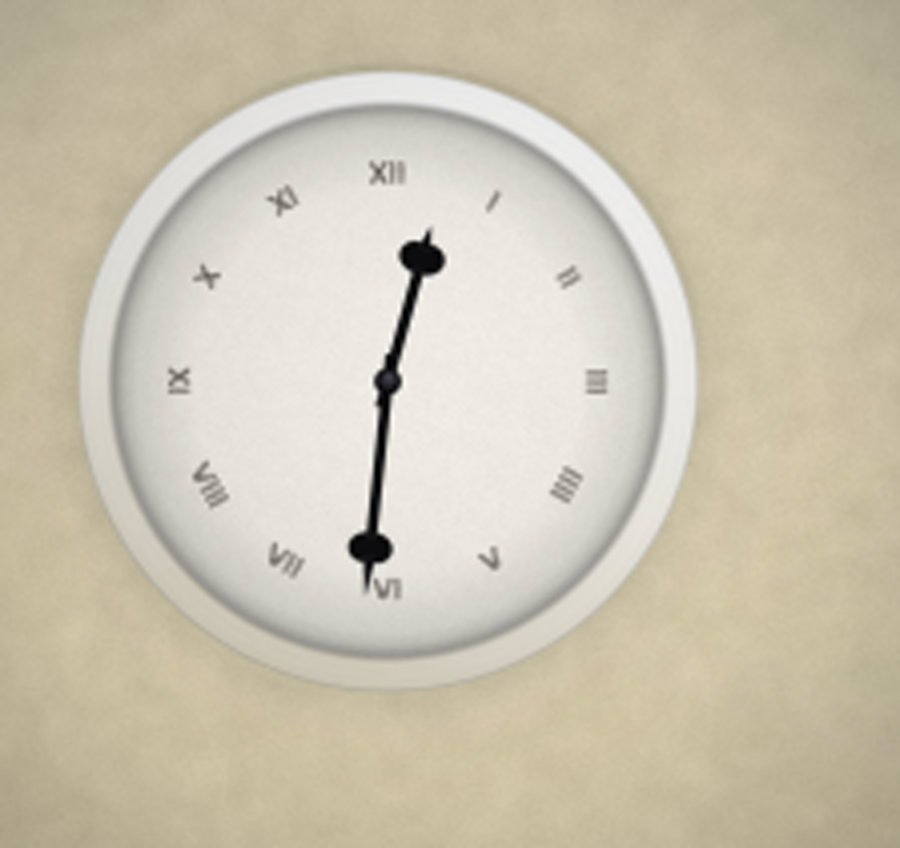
12:31
